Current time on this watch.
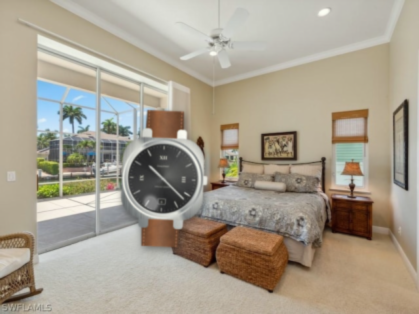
10:22
